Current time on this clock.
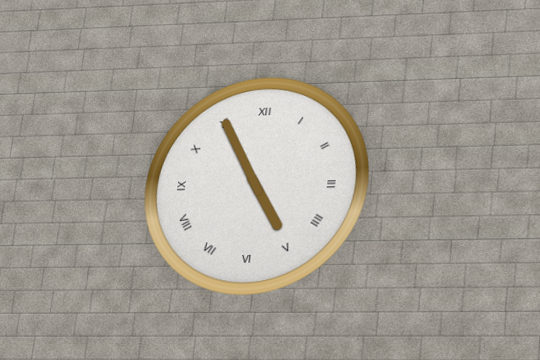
4:55
